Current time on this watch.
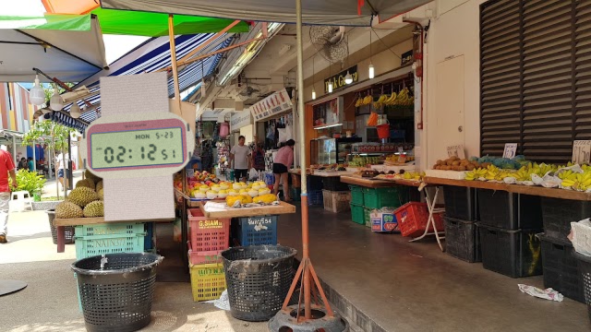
2:12:51
